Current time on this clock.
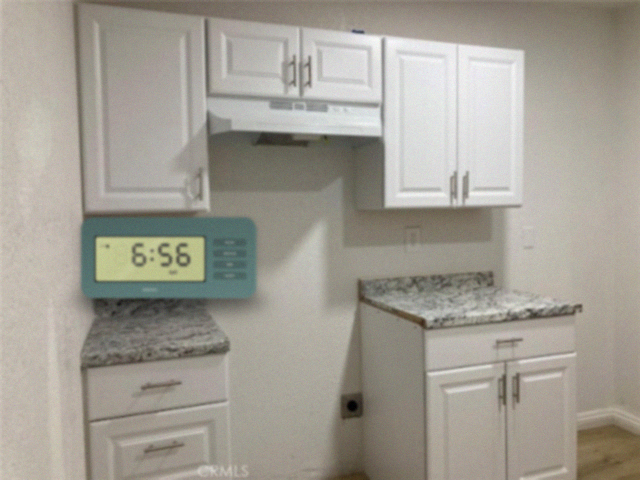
6:56
